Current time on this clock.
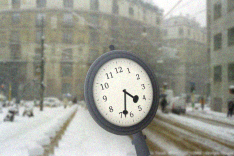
4:33
